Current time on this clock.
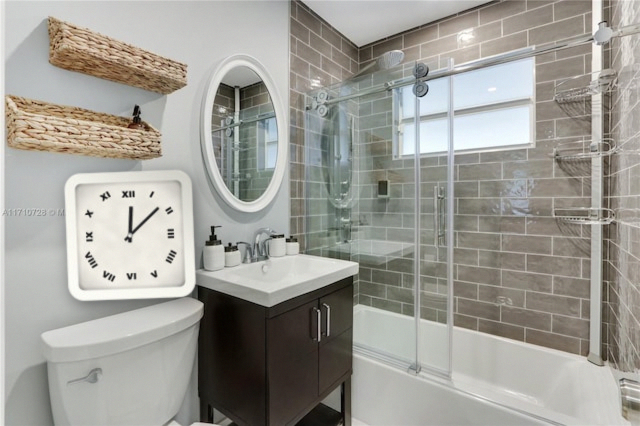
12:08
